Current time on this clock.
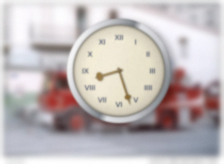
8:27
